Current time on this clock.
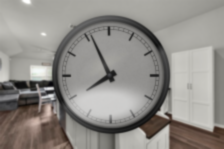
7:56
